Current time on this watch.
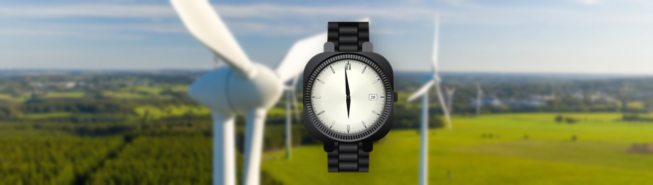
5:59
